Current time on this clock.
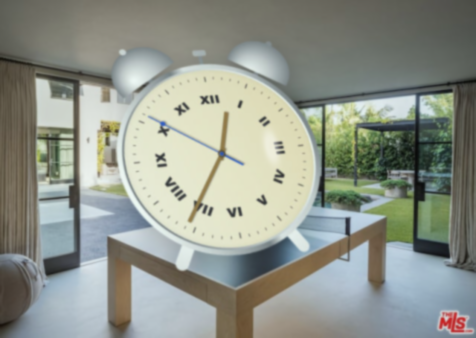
12:35:51
